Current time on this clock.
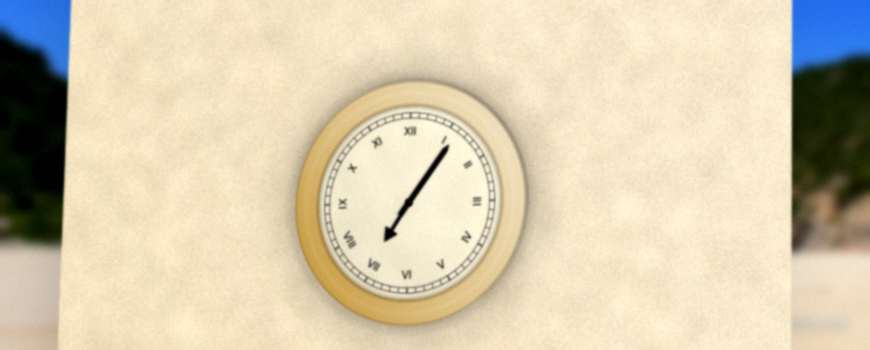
7:06
